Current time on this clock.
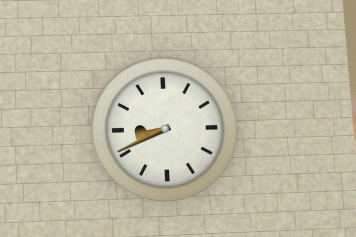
8:41
